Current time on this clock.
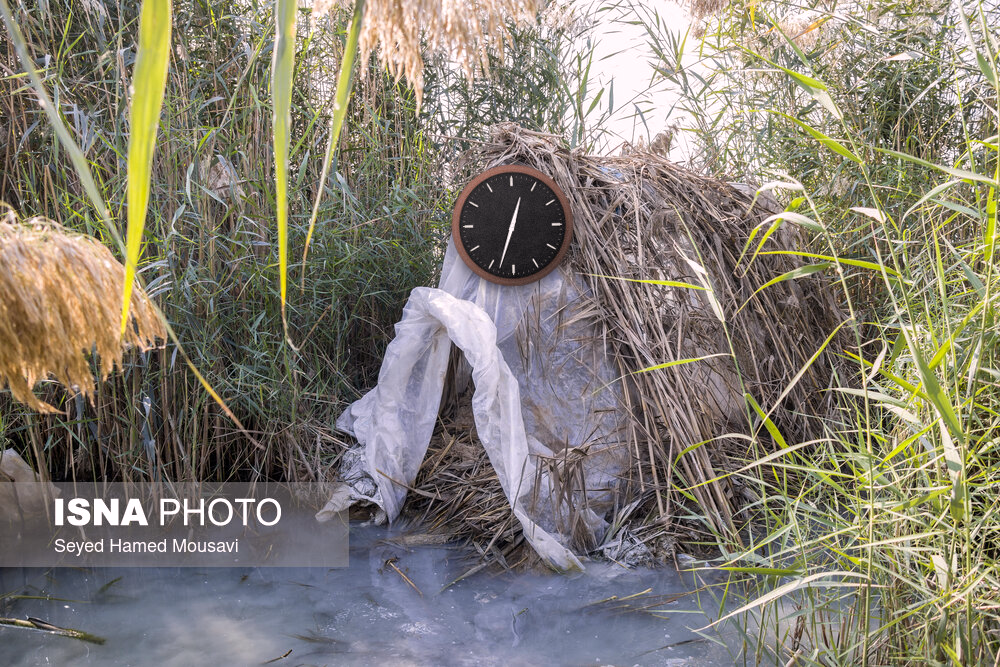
12:33
